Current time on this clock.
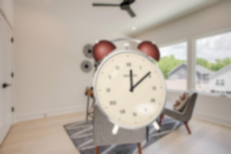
12:09
